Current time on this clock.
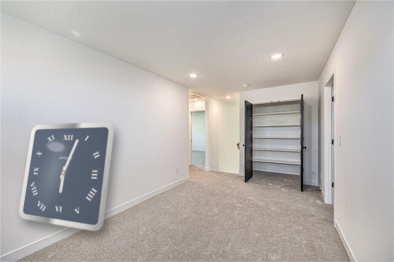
6:03
